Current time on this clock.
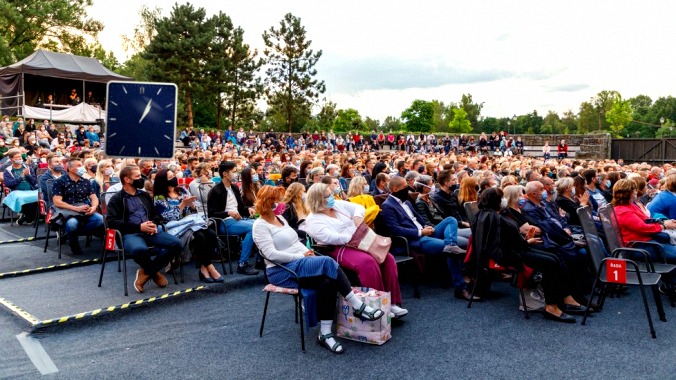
1:04
